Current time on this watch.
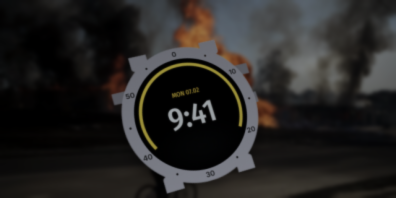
9:41
